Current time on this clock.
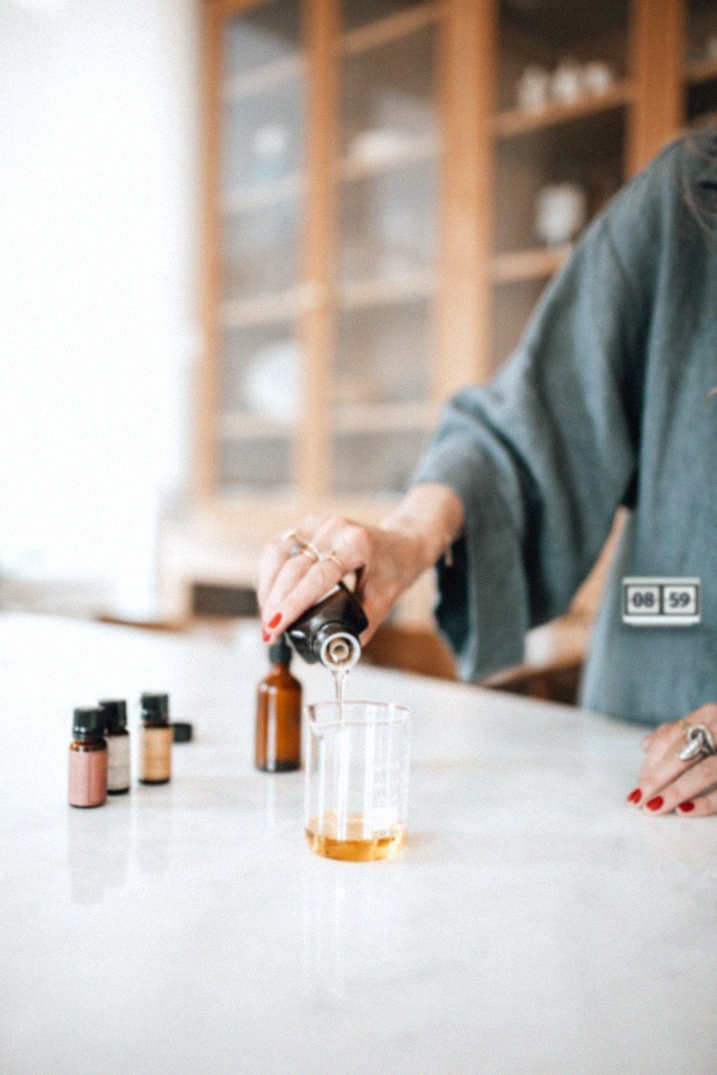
8:59
